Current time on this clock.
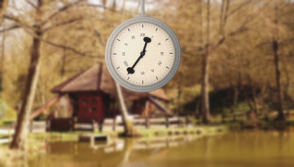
12:36
